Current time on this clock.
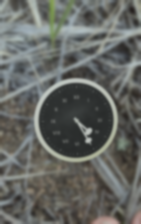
4:25
